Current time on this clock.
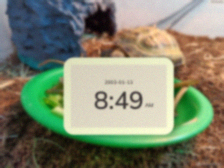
8:49
